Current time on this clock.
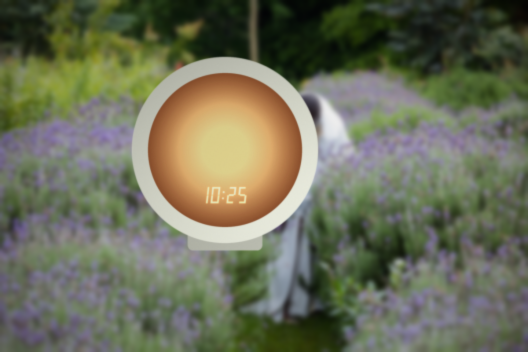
10:25
